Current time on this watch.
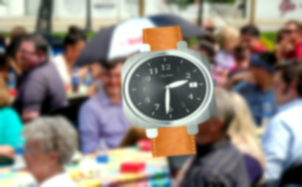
2:31
